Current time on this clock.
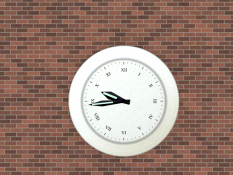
9:44
